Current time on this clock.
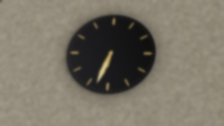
6:33
